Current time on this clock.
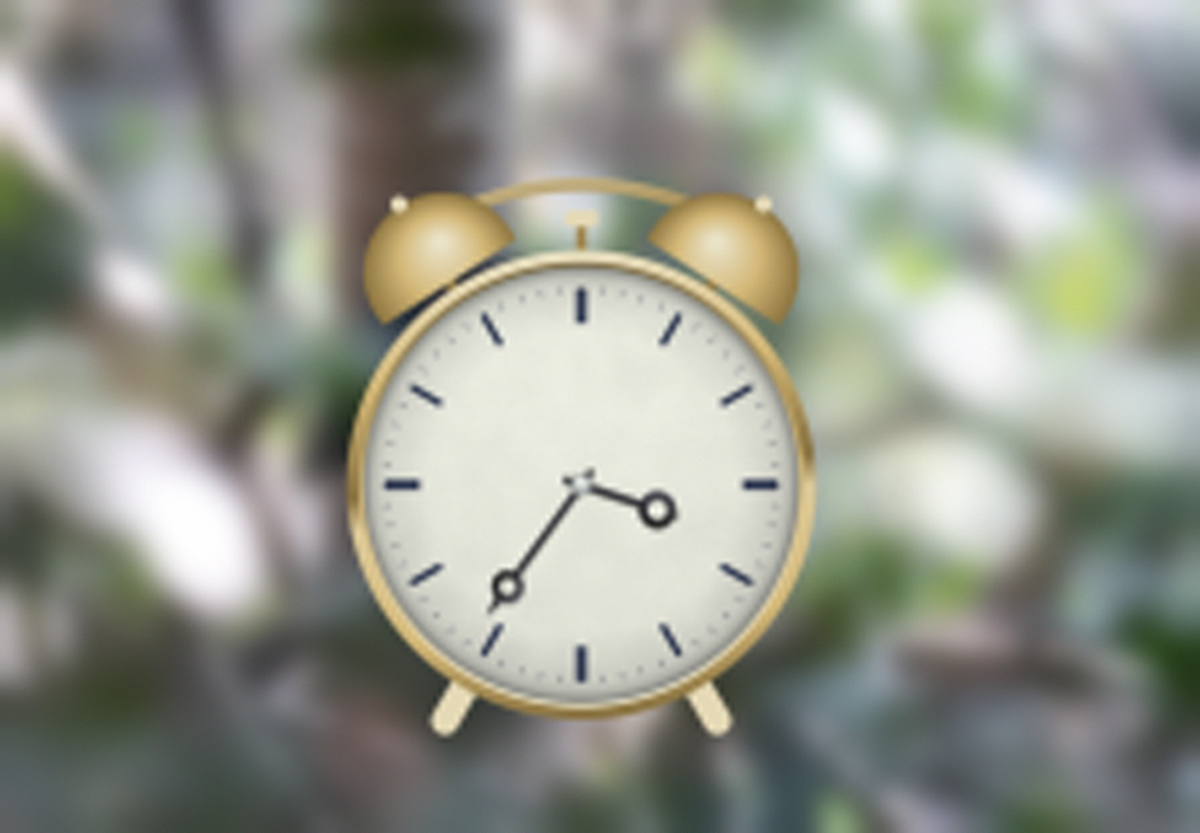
3:36
